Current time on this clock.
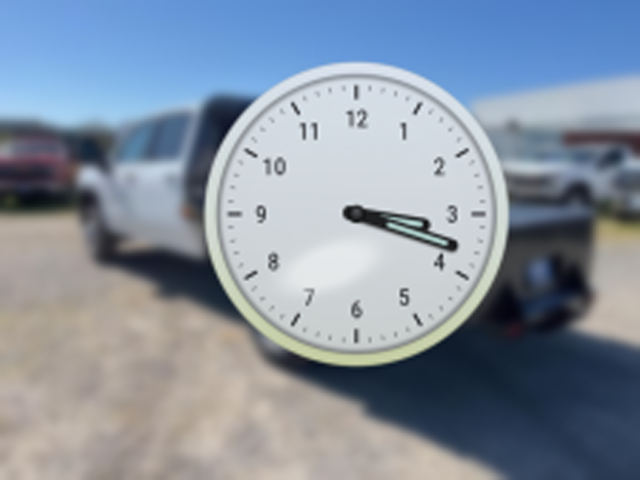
3:18
